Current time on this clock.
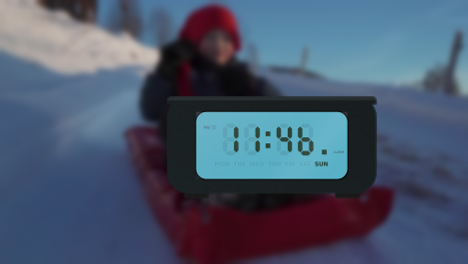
11:46
